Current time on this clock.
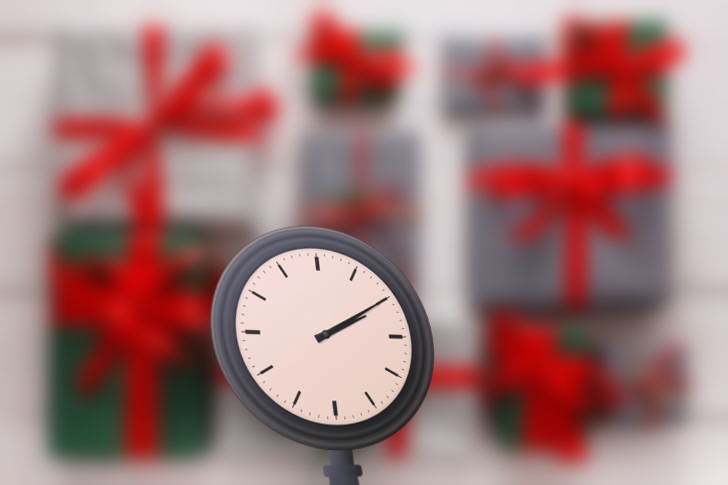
2:10
